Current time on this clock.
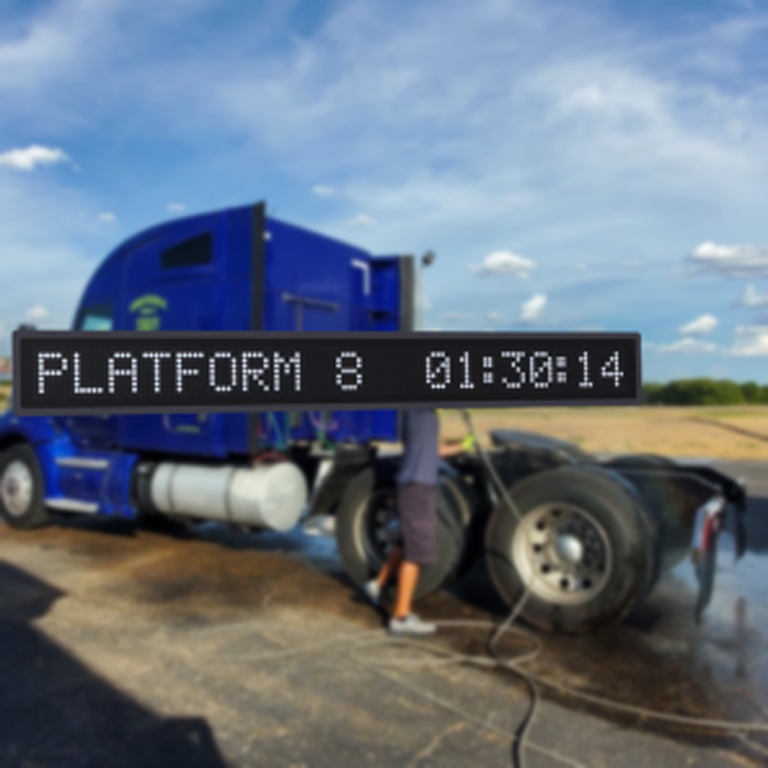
1:30:14
